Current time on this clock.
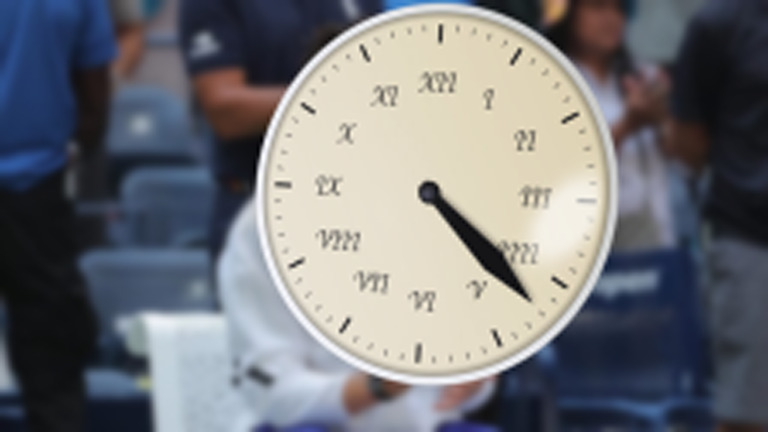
4:22
